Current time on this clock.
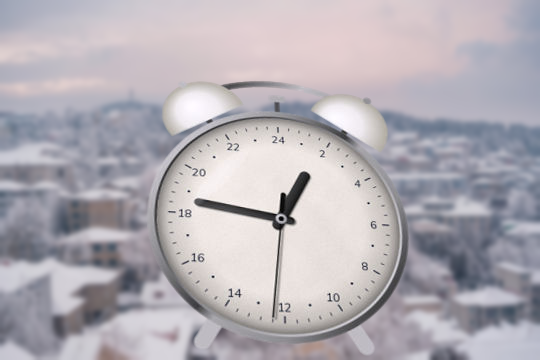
1:46:31
